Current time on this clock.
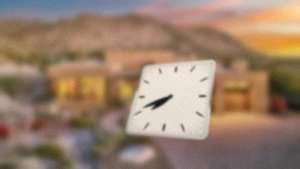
7:41
